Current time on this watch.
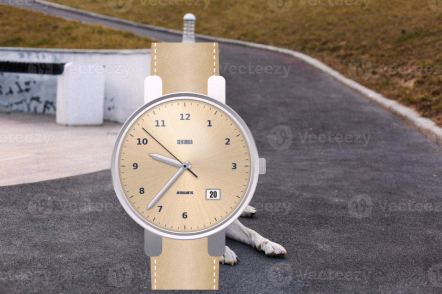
9:36:52
